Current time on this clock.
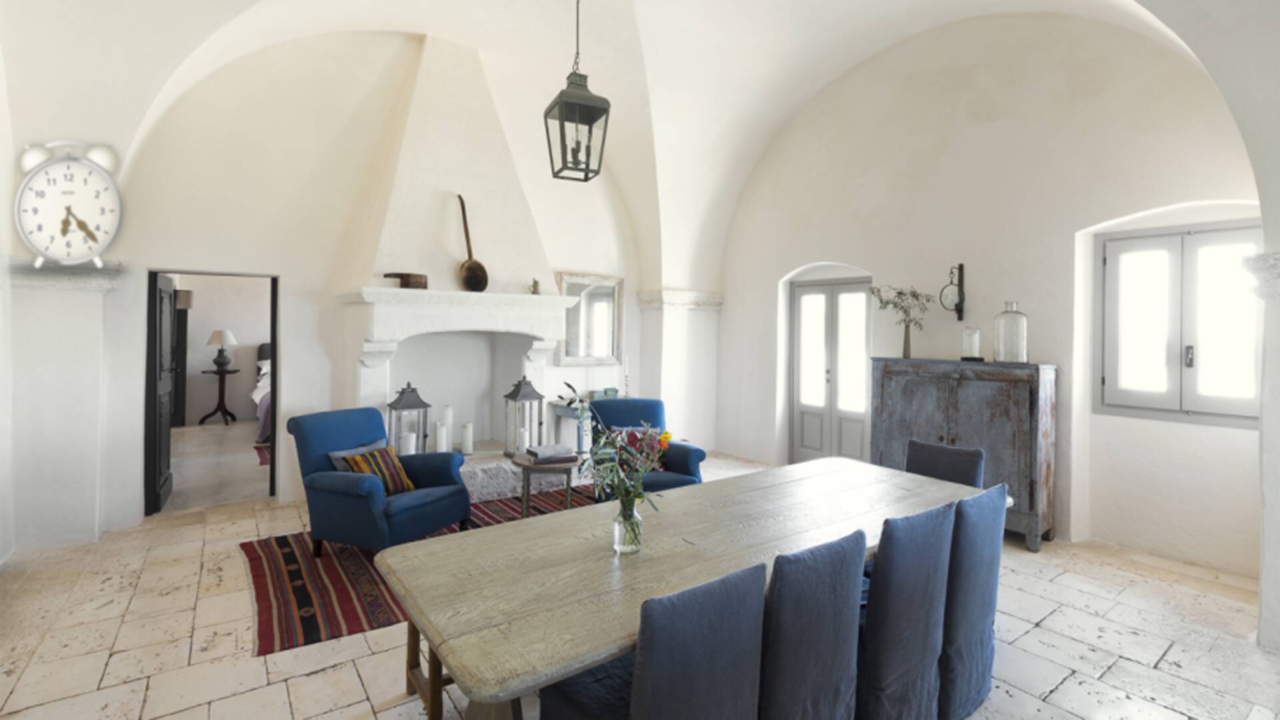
6:23
